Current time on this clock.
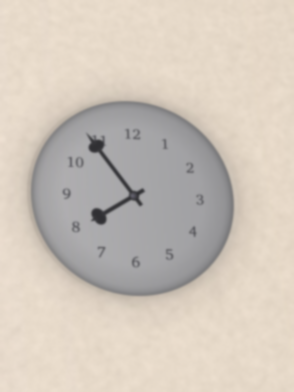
7:54
